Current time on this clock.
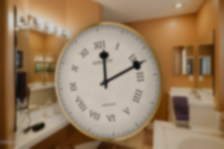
12:12
